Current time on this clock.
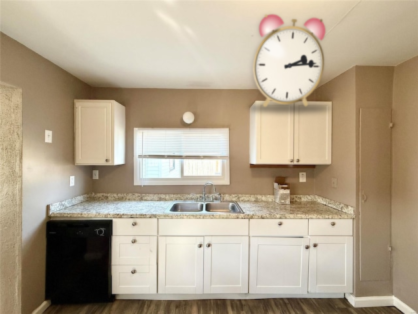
2:14
